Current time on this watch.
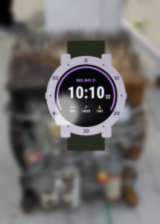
10:10
